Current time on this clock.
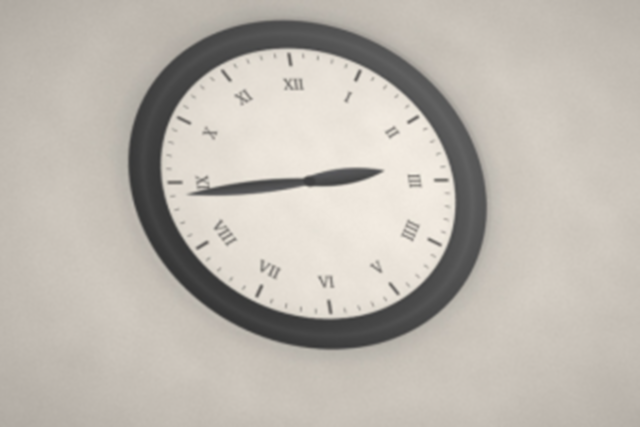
2:44
